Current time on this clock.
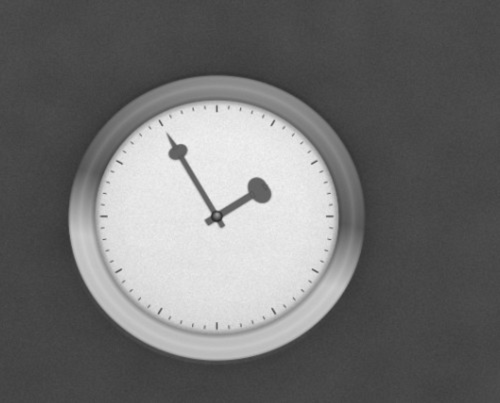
1:55
